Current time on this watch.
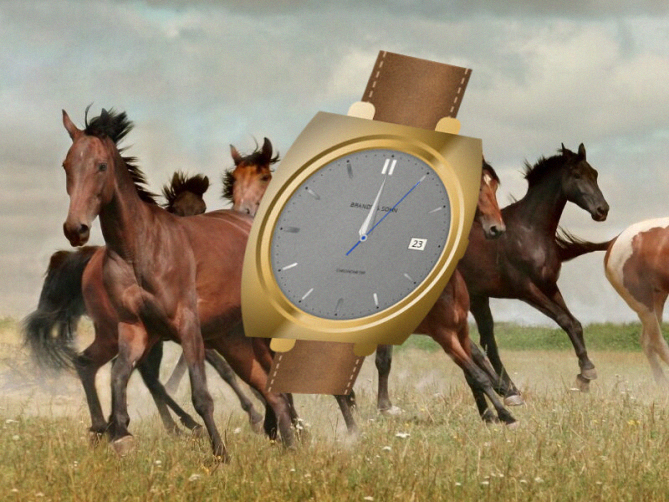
12:00:05
